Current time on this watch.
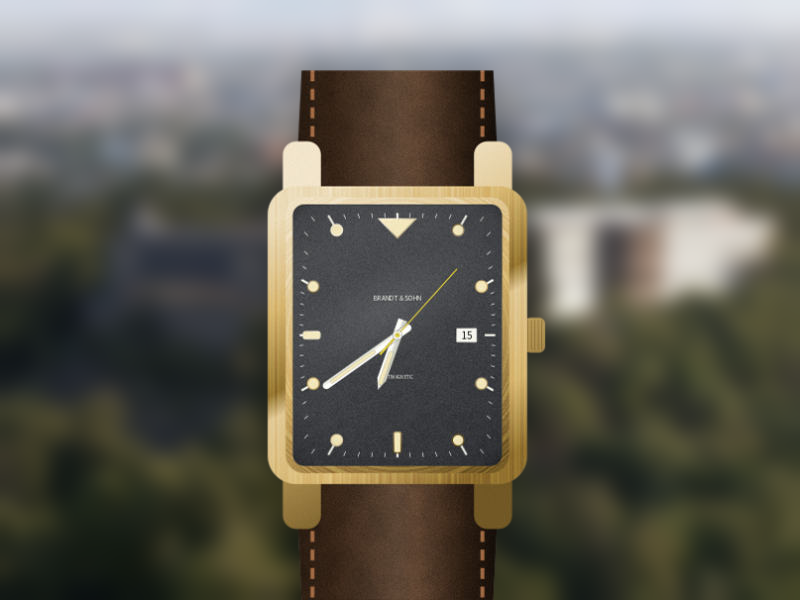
6:39:07
